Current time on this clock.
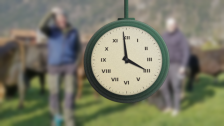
3:59
